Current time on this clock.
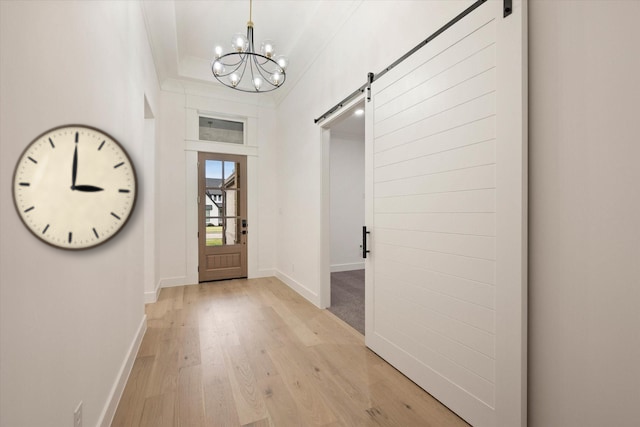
3:00
